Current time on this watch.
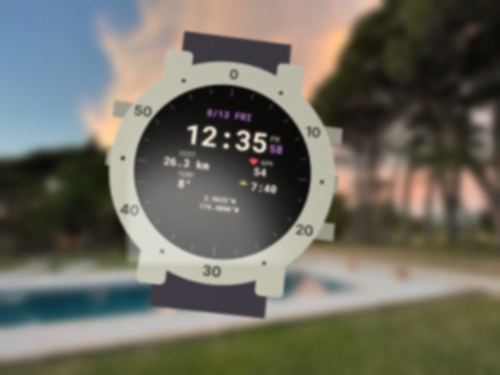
12:35
